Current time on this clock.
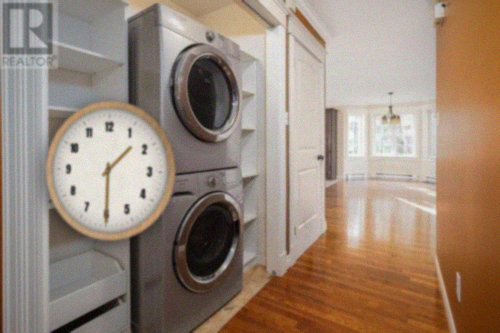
1:30
